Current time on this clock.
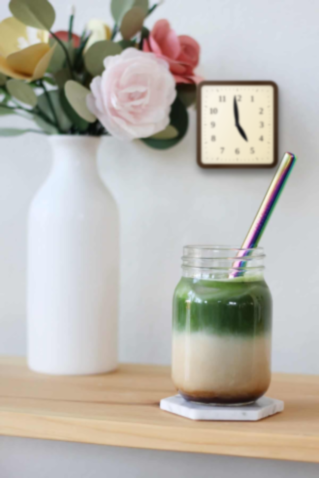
4:59
